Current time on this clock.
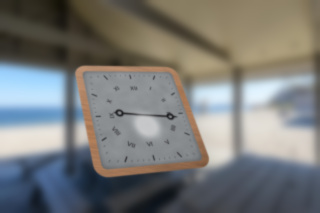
9:16
